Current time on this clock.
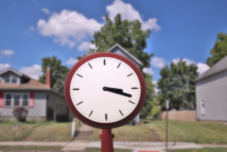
3:18
